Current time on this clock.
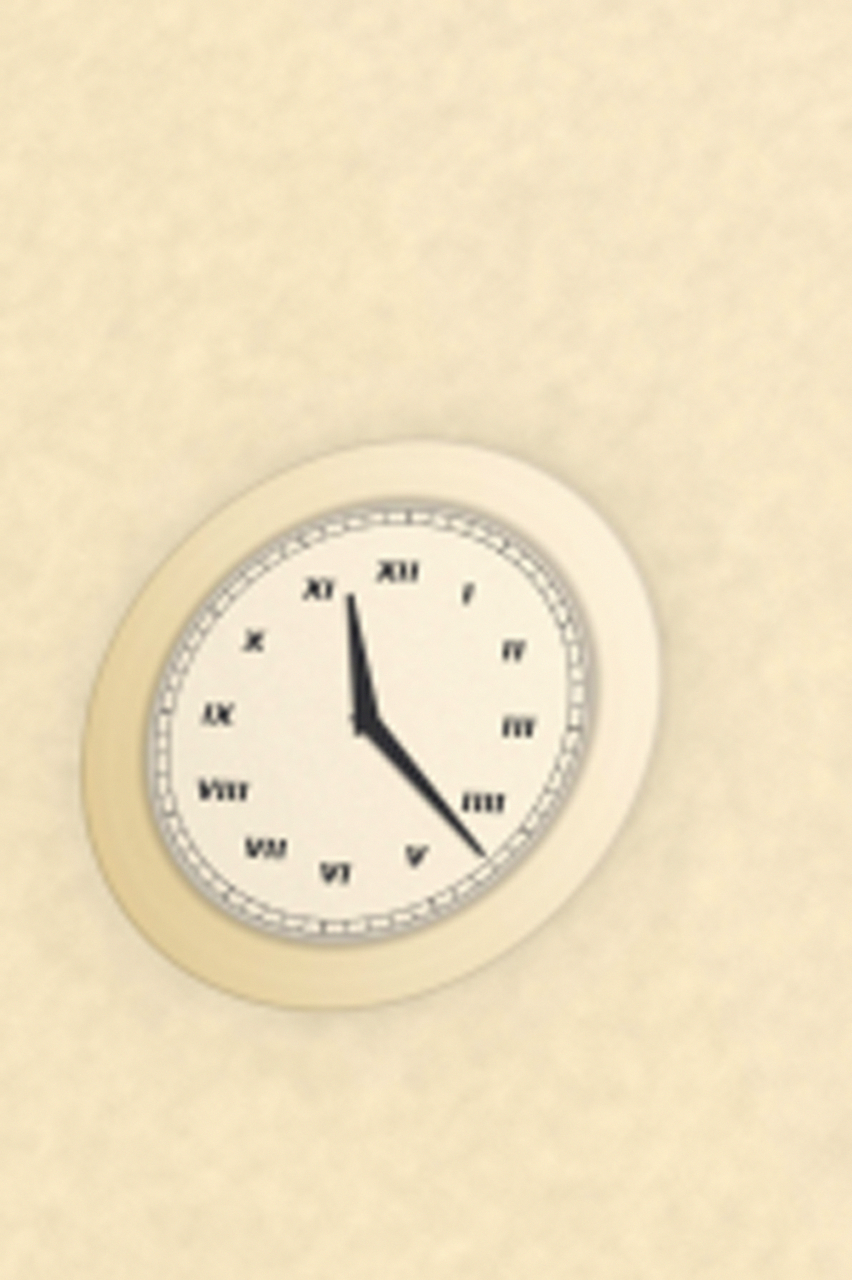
11:22
